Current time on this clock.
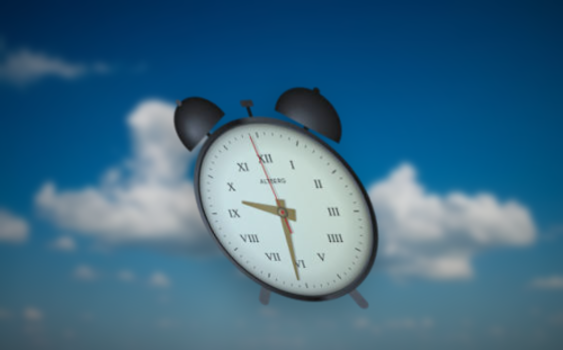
9:30:59
